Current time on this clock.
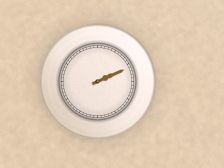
2:11
